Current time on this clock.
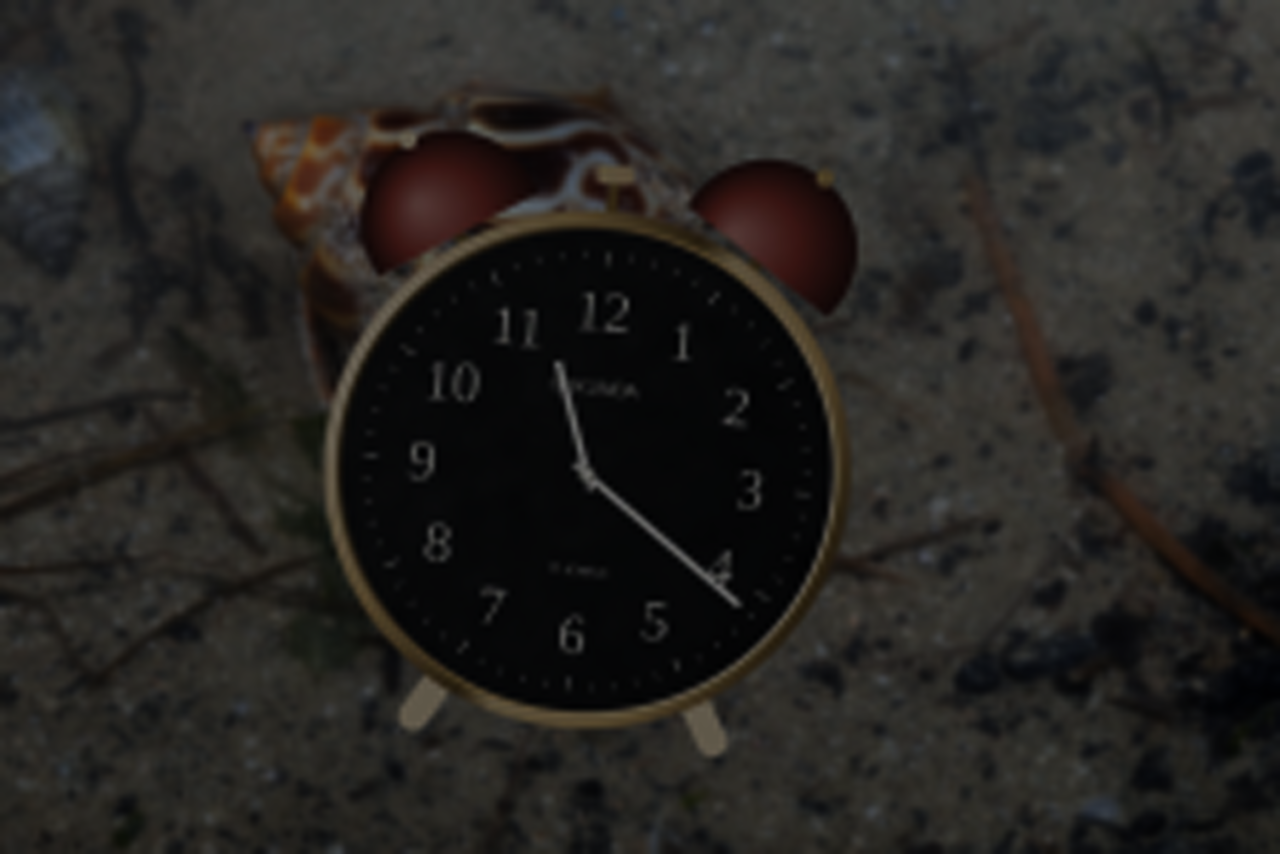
11:21
